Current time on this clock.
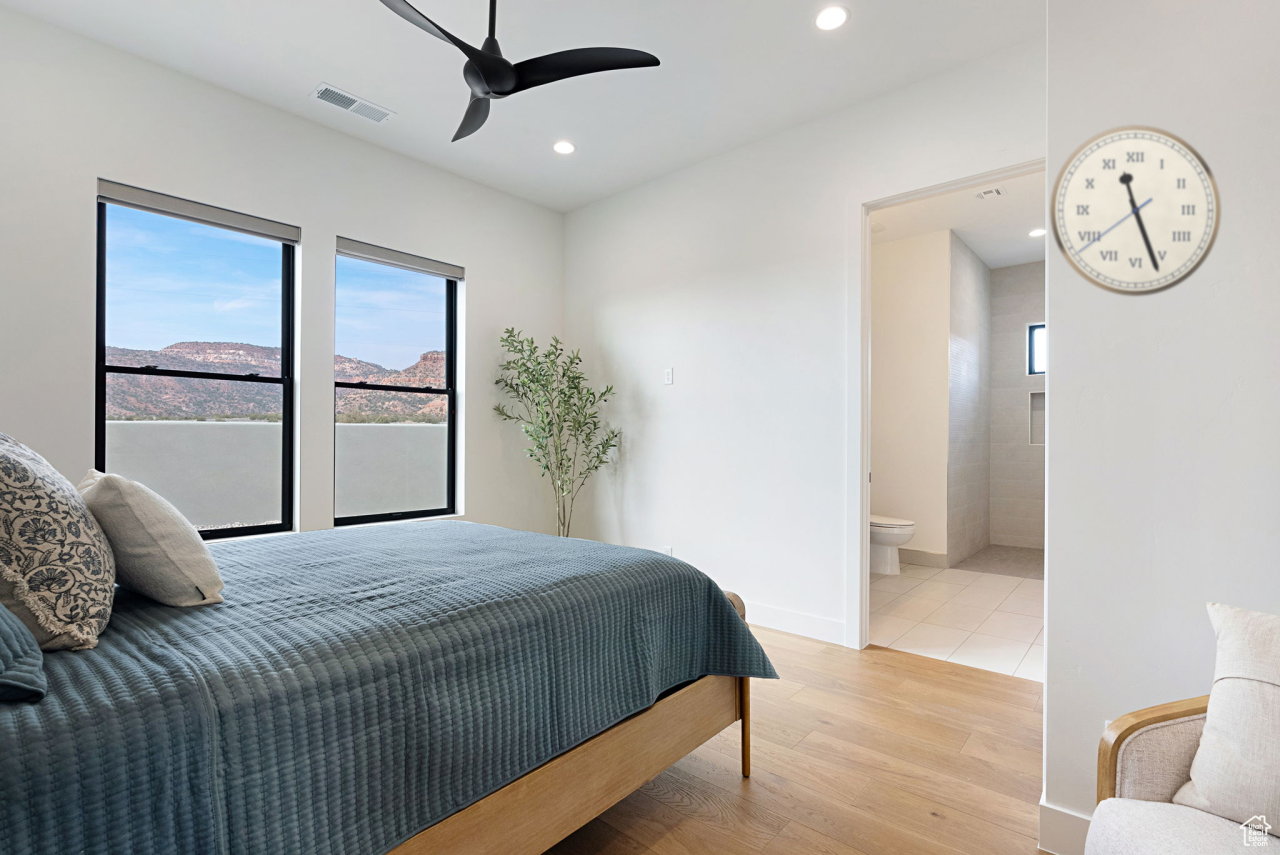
11:26:39
